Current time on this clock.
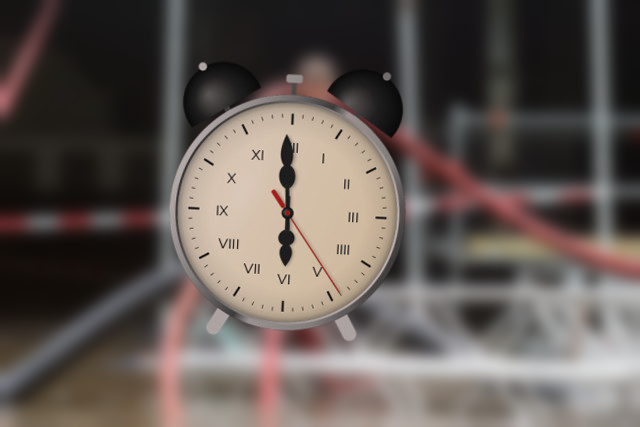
5:59:24
